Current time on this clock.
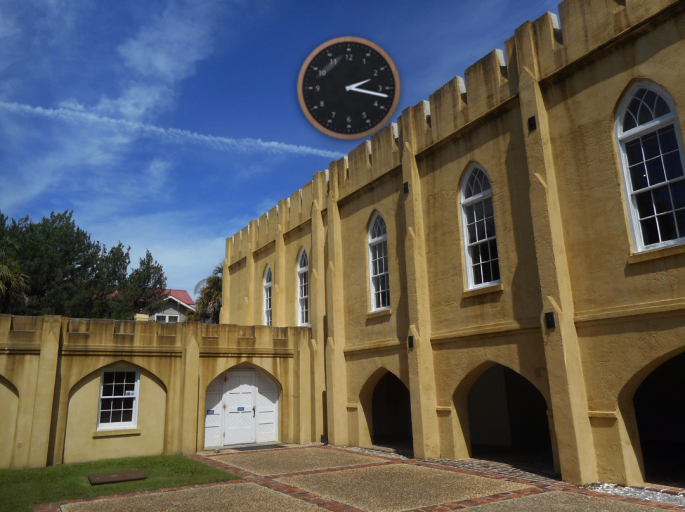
2:17
